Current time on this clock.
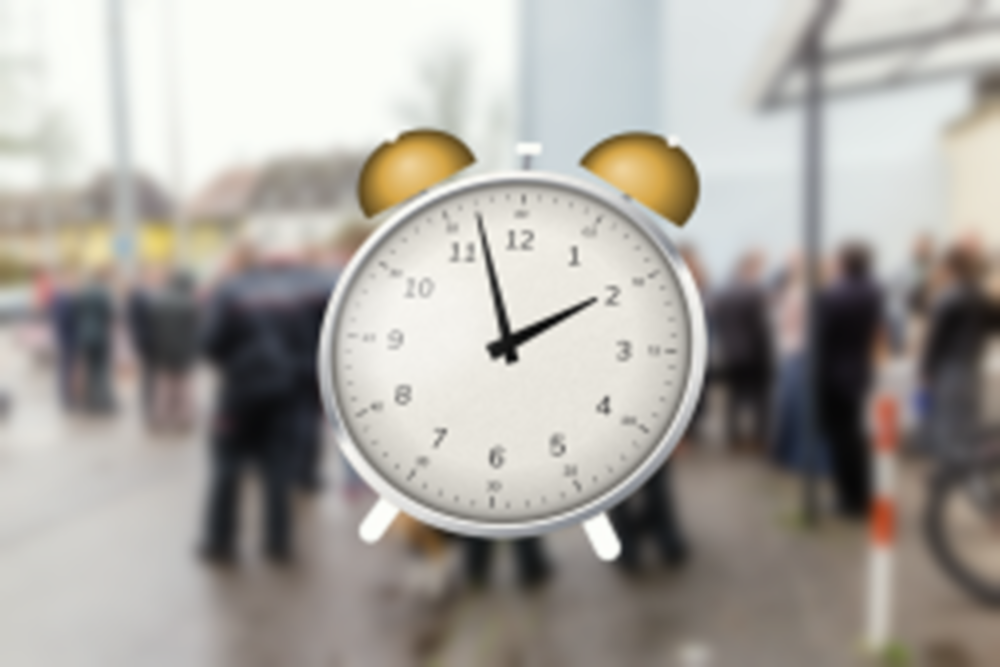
1:57
